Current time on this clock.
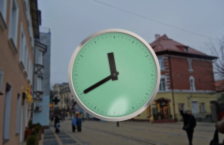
11:40
